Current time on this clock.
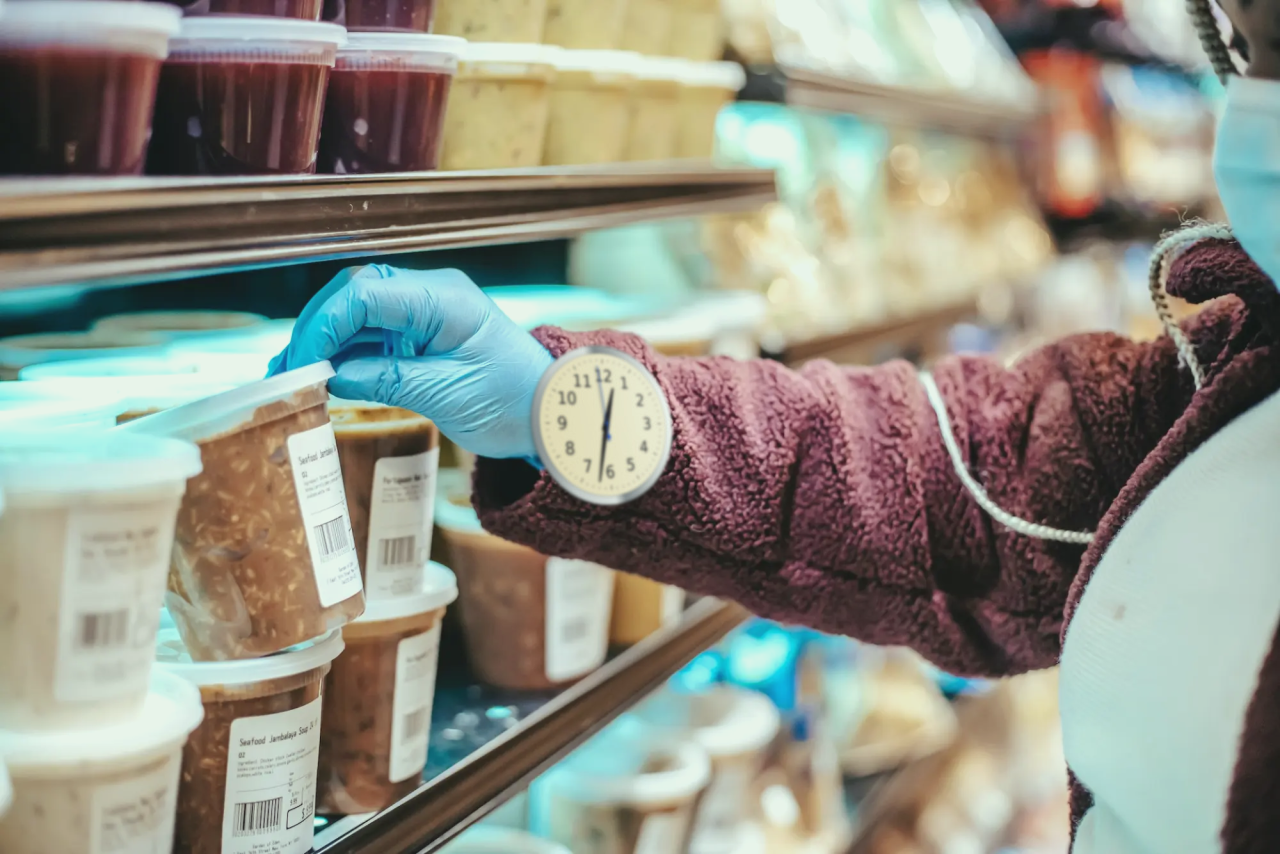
12:31:59
